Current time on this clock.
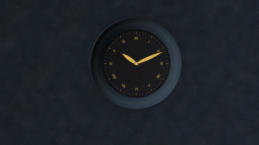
10:11
